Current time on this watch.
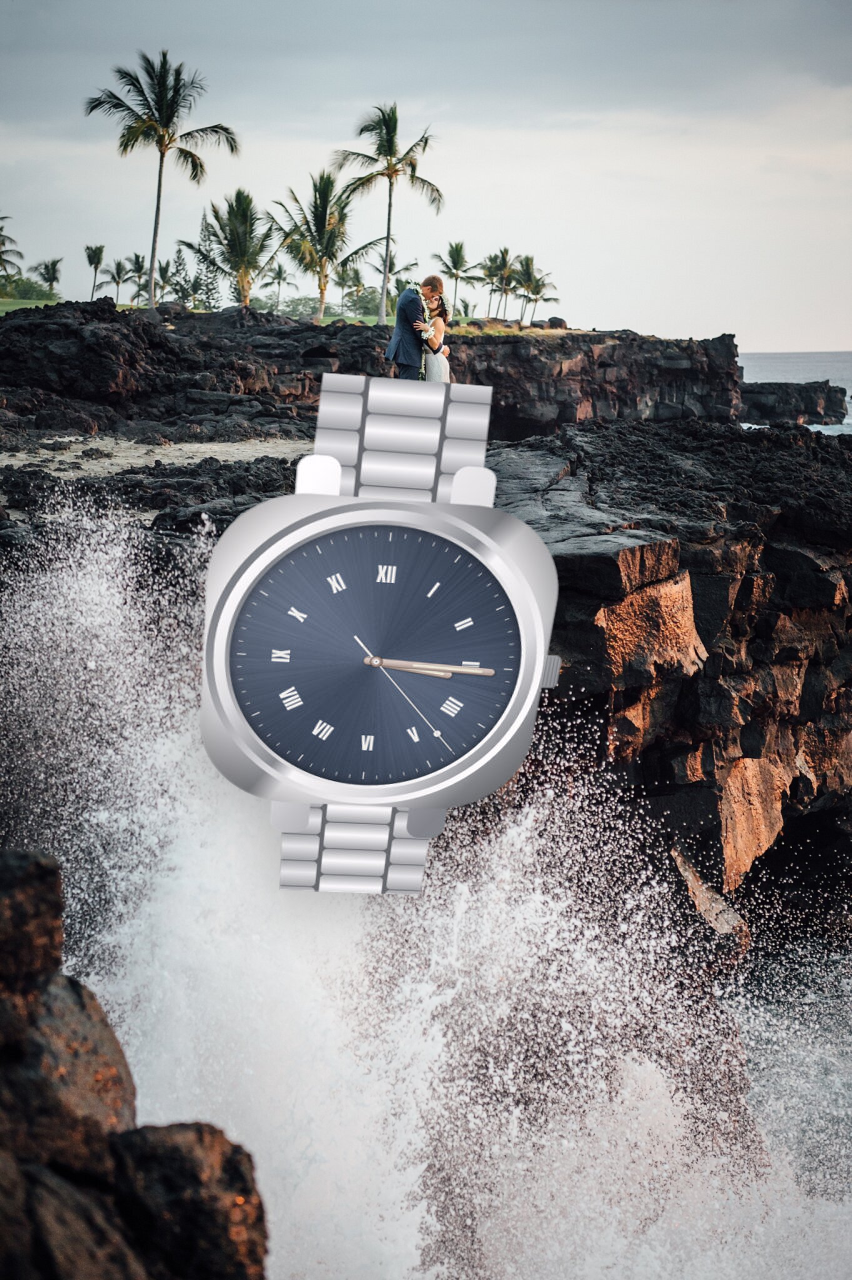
3:15:23
